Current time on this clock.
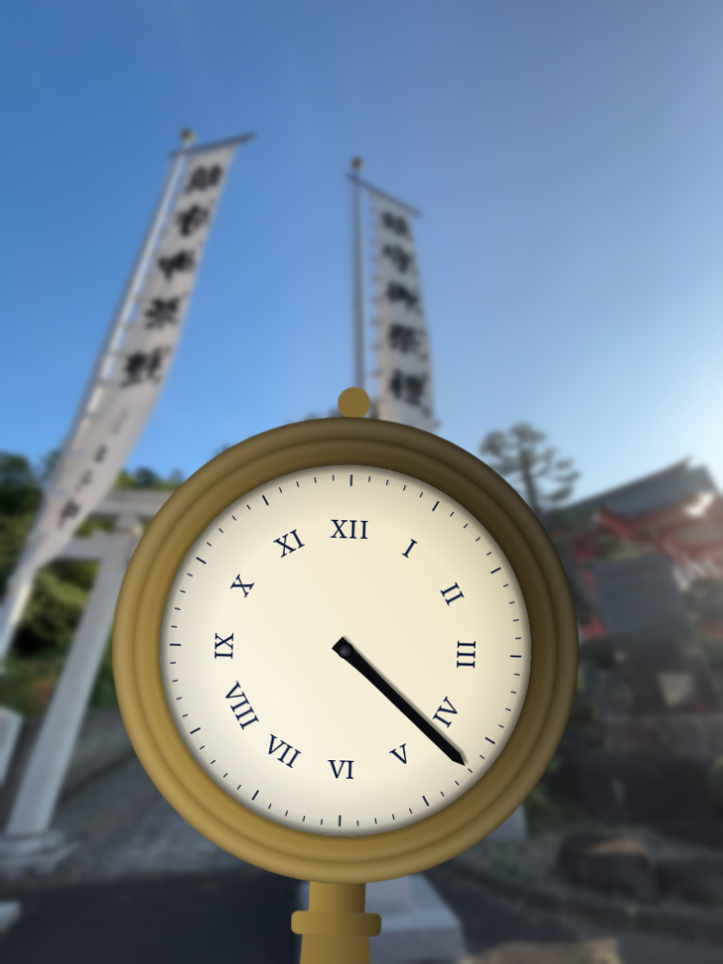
4:22
